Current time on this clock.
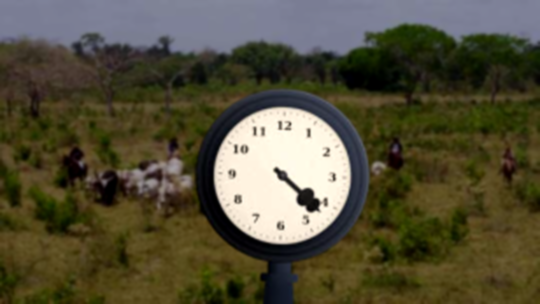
4:22
